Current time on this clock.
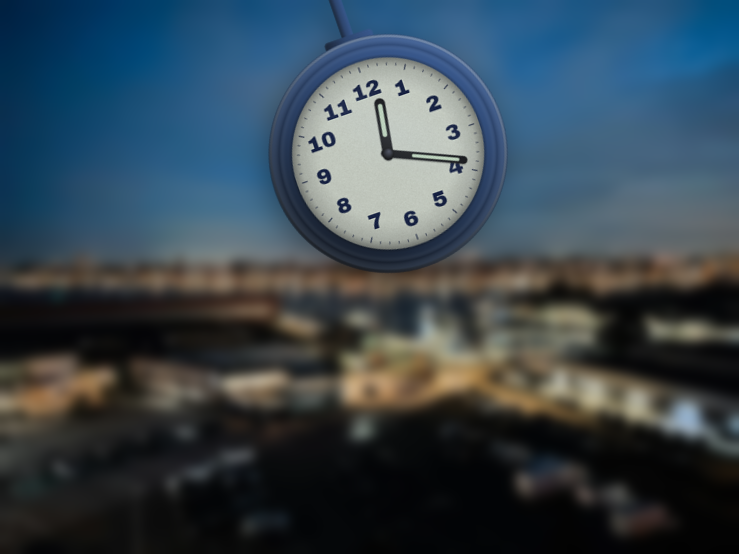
12:19
